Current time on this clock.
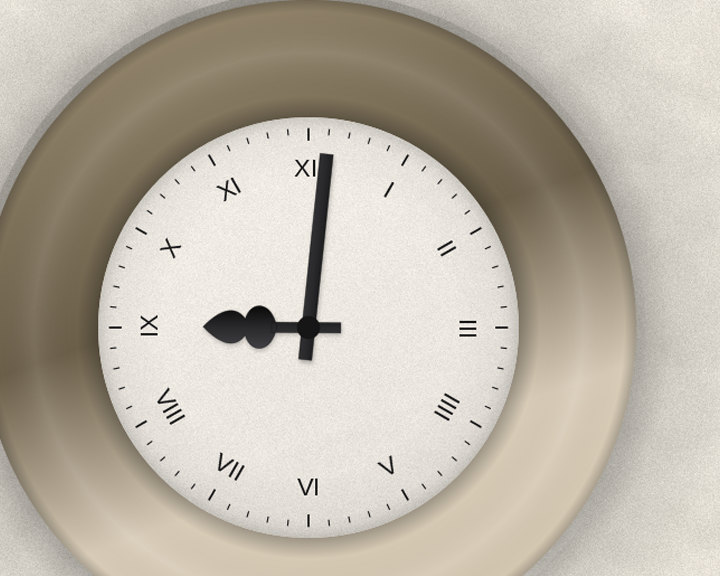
9:01
